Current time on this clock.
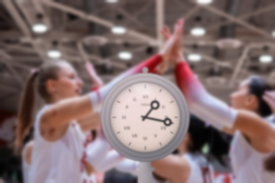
1:17
